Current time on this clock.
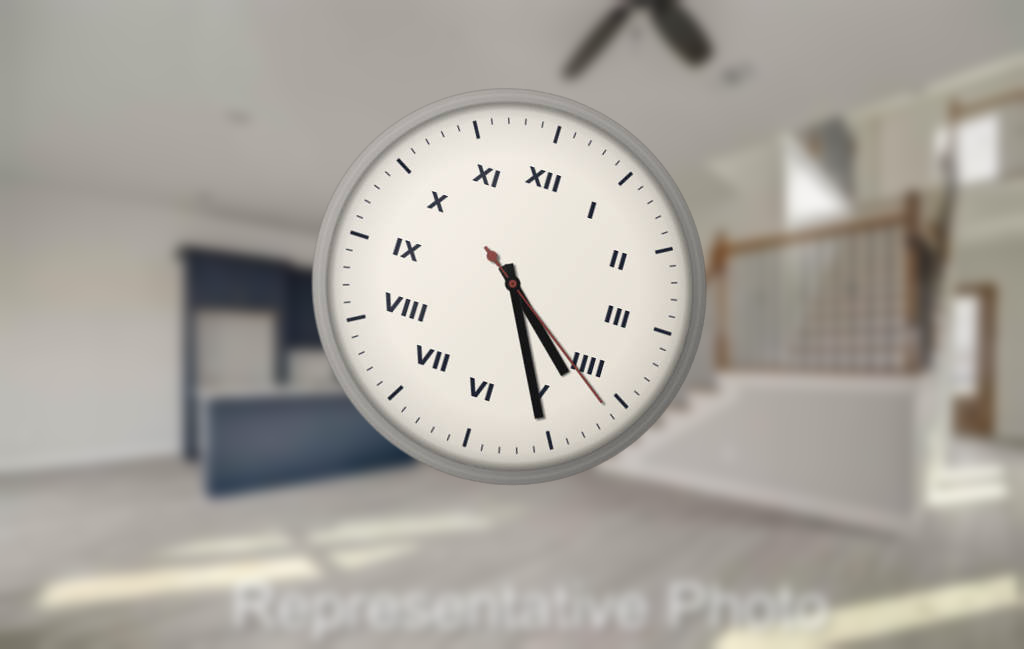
4:25:21
